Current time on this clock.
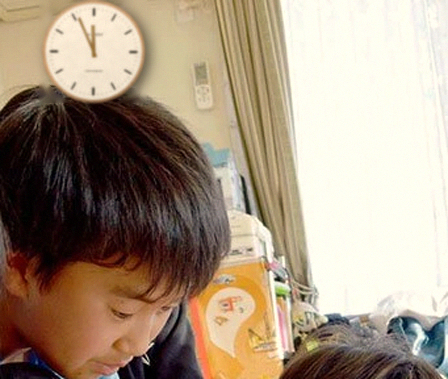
11:56
